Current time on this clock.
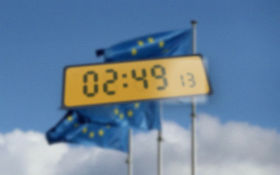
2:49:13
